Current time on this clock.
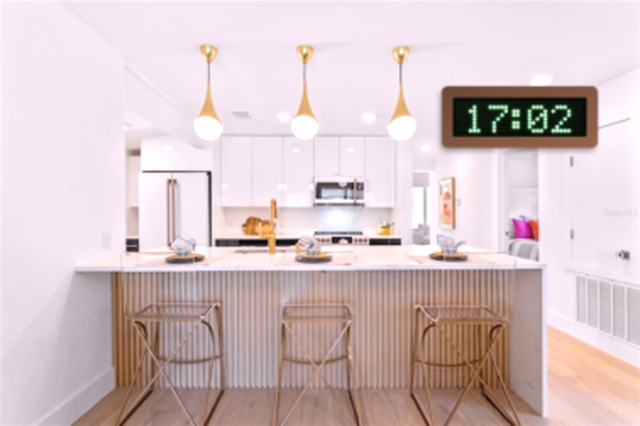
17:02
